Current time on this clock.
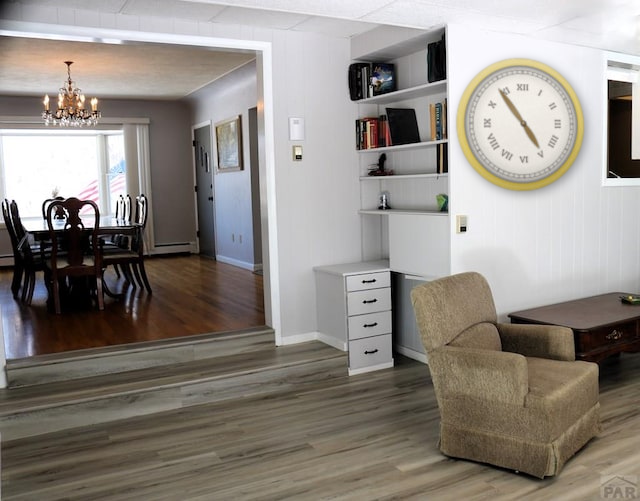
4:54
